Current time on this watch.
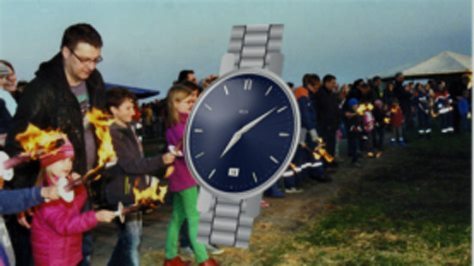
7:09
